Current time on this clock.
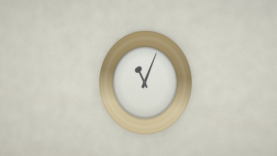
11:04
